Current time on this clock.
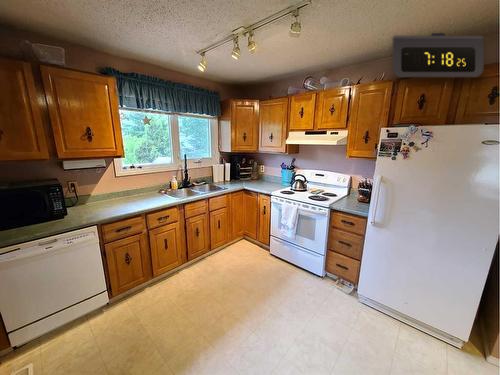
7:18
